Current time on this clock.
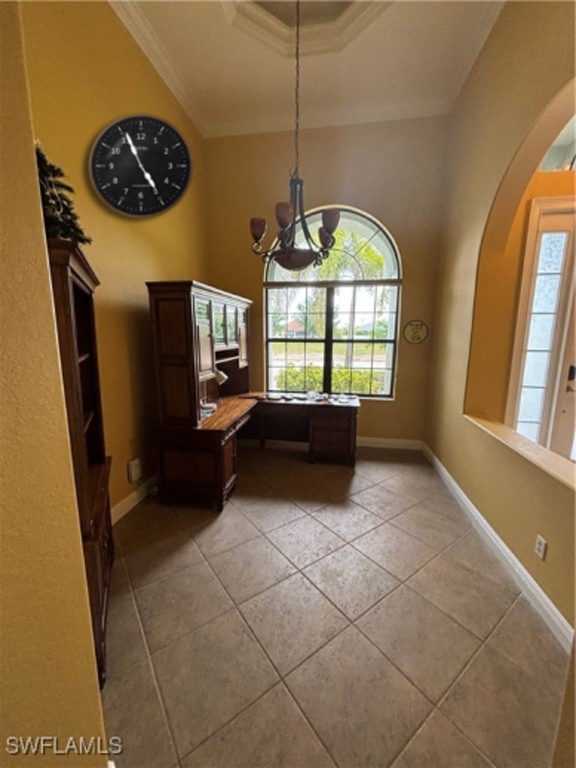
4:56
